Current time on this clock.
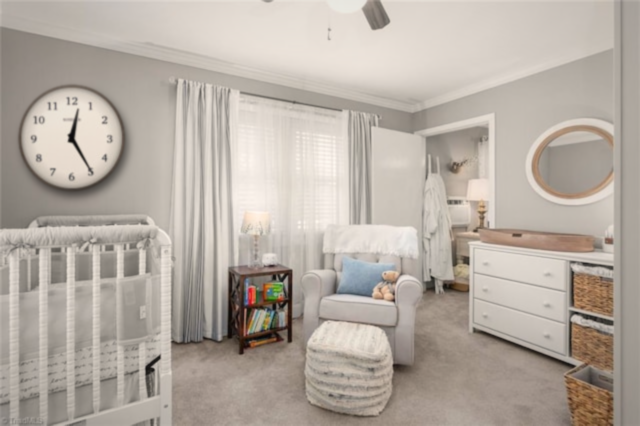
12:25
